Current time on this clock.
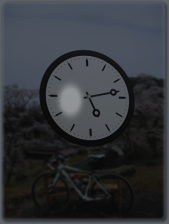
5:13
